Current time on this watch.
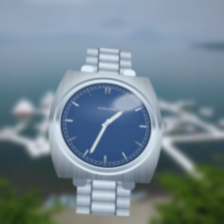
1:34
